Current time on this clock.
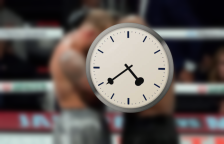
4:39
